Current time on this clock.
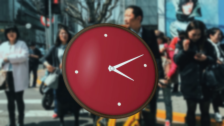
4:12
